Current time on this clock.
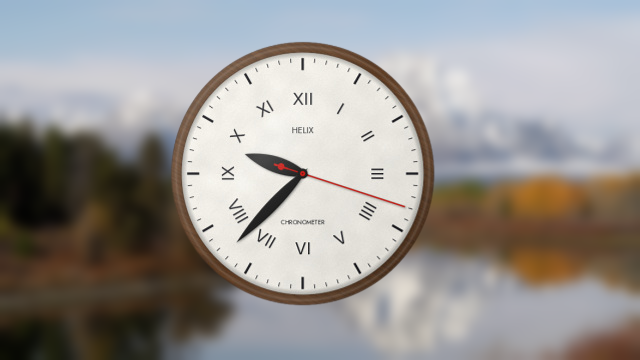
9:37:18
